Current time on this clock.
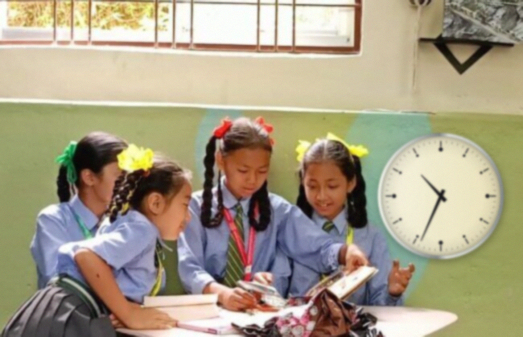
10:34
